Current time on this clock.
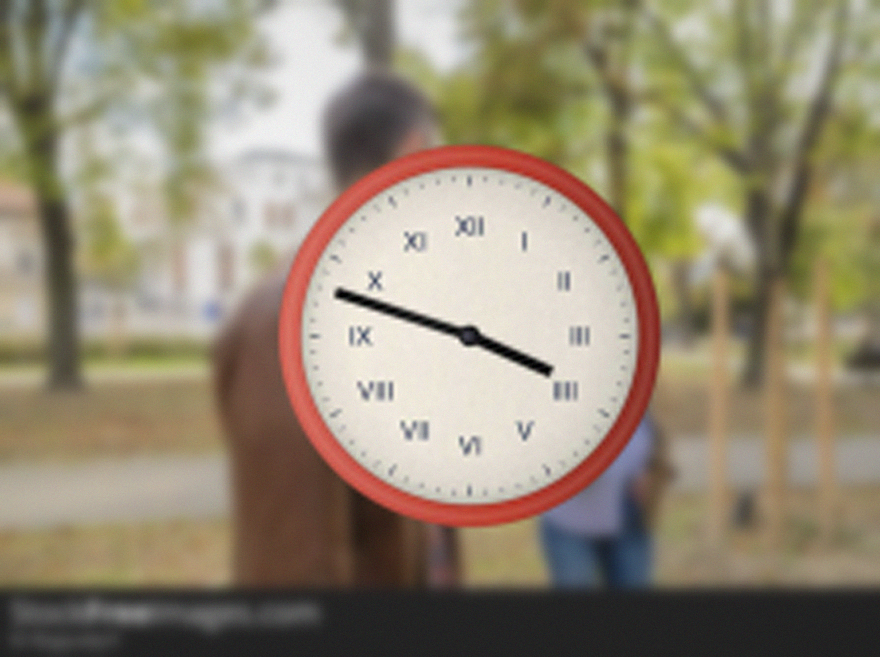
3:48
